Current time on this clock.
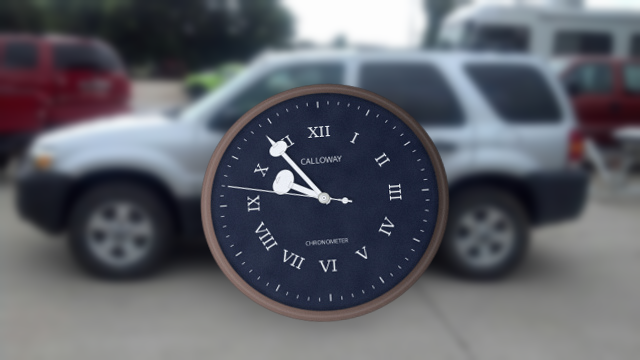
9:53:47
